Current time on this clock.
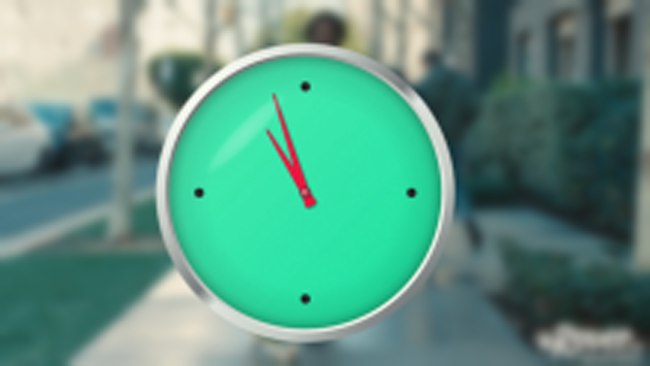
10:57
